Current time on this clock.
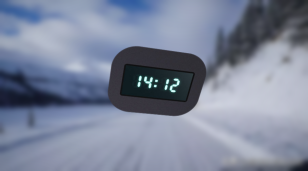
14:12
